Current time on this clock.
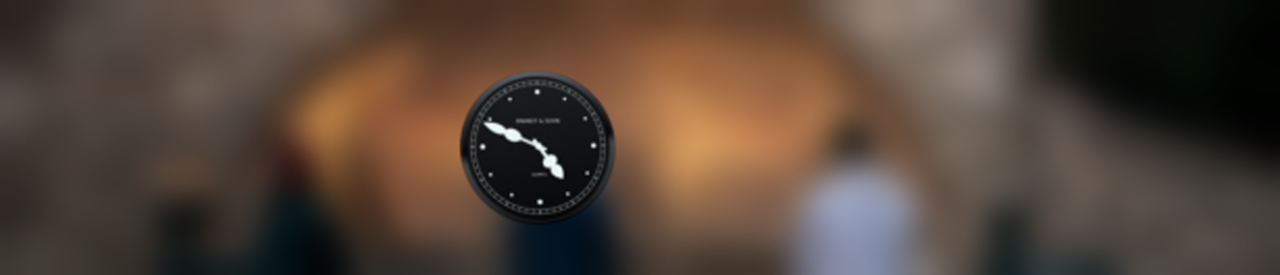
4:49
